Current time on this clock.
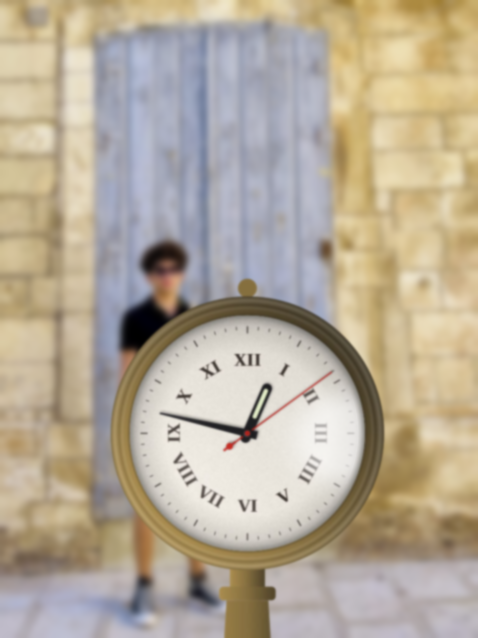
12:47:09
